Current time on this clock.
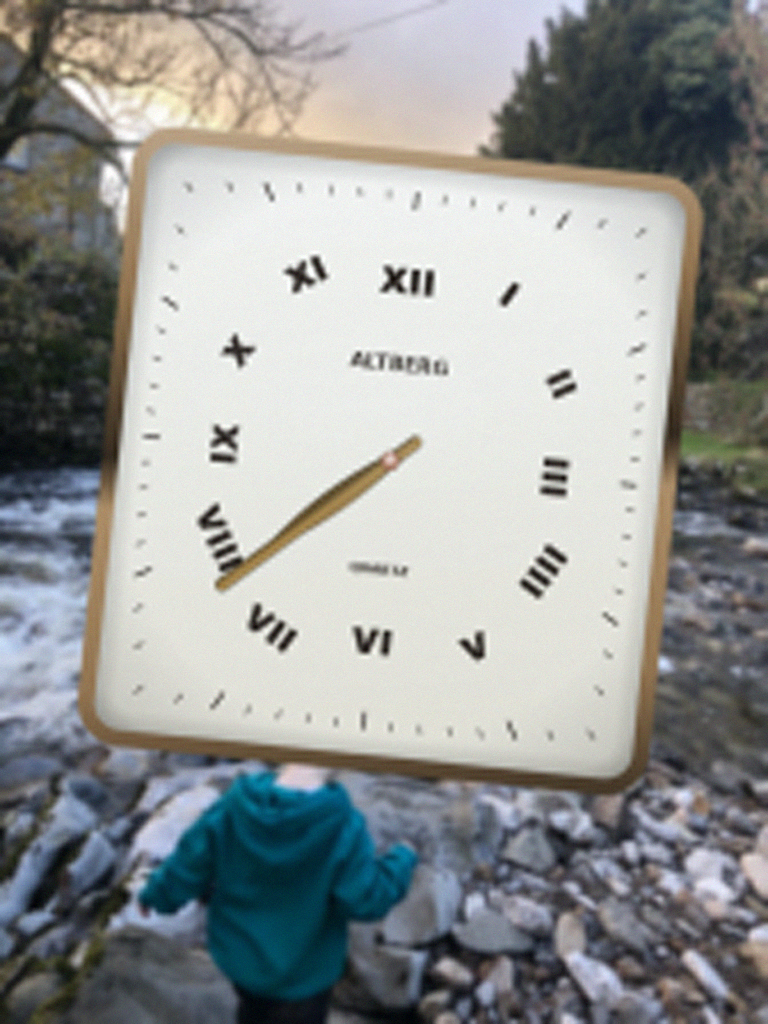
7:38
